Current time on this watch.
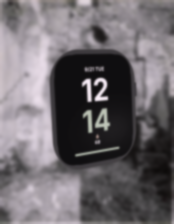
12:14
